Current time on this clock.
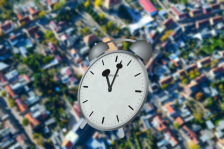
11:02
